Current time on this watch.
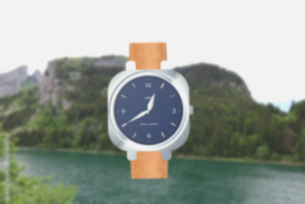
12:40
